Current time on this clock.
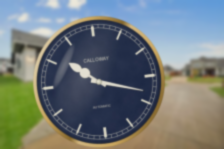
10:18
